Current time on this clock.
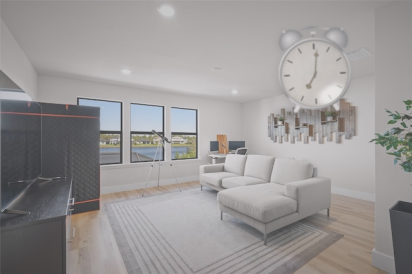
7:01
